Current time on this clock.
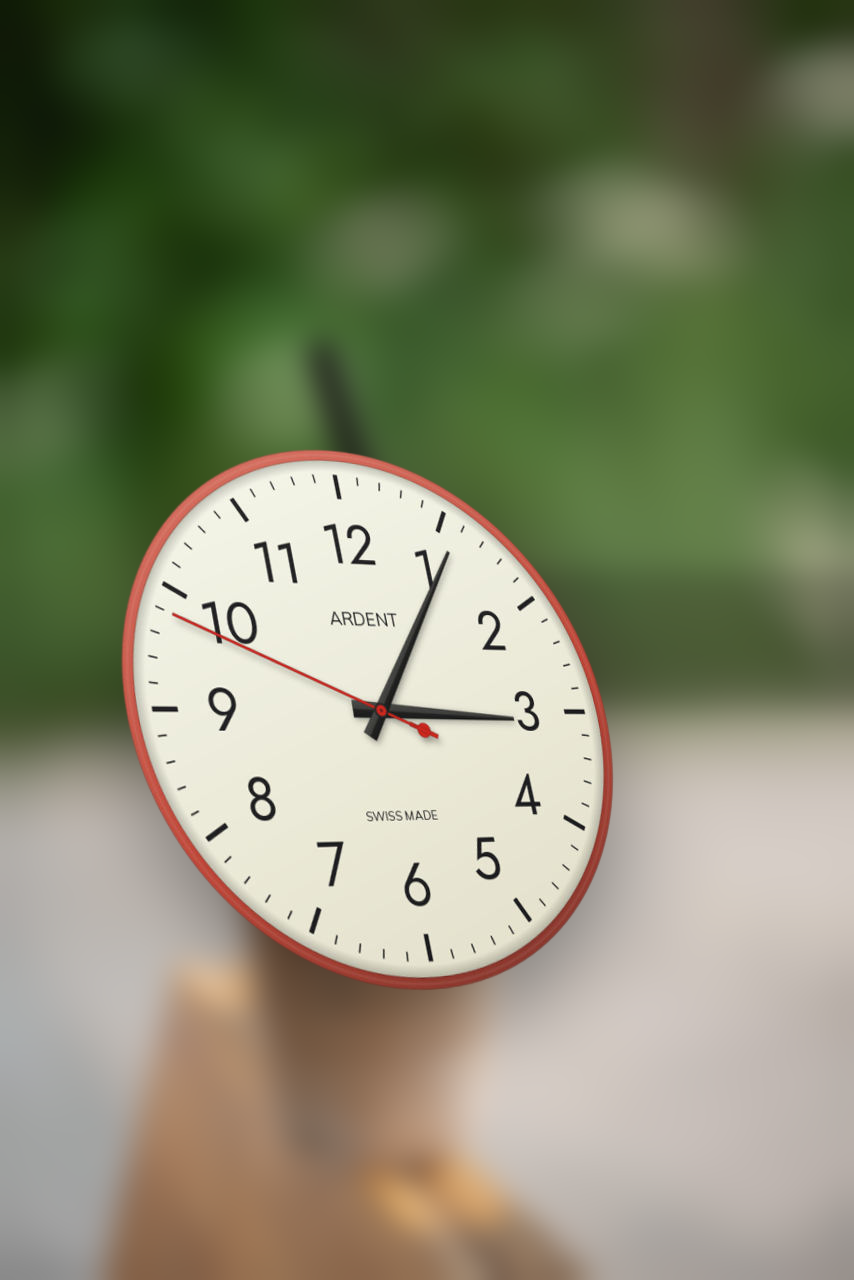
3:05:49
